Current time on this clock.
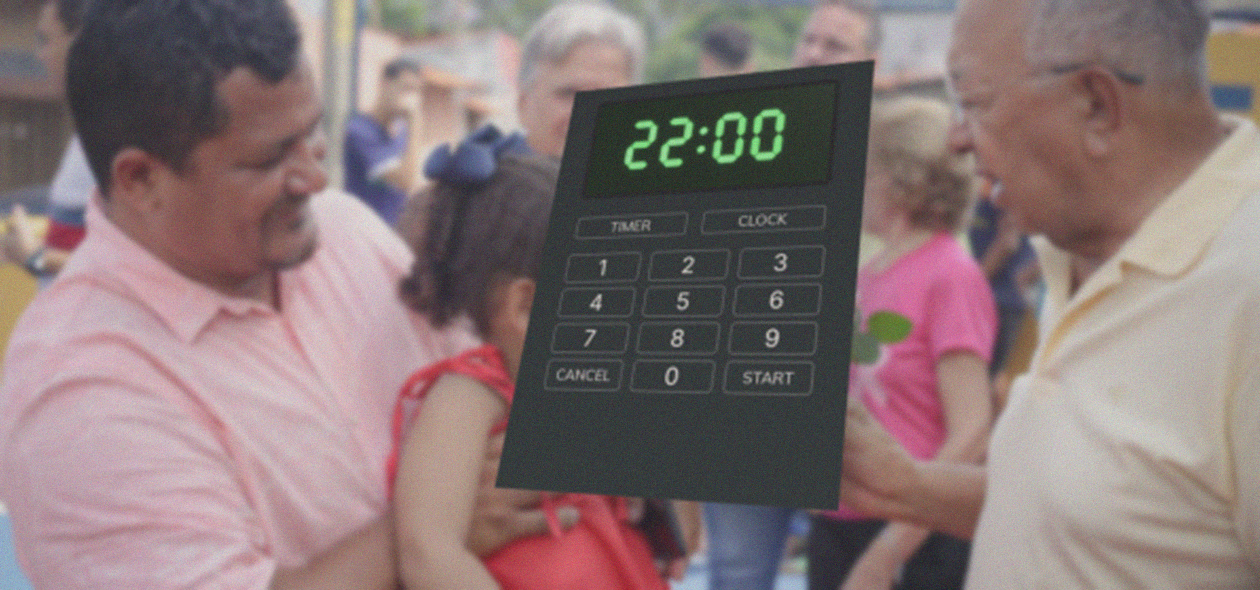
22:00
